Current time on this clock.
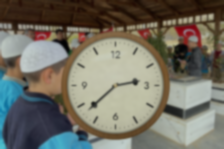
2:38
